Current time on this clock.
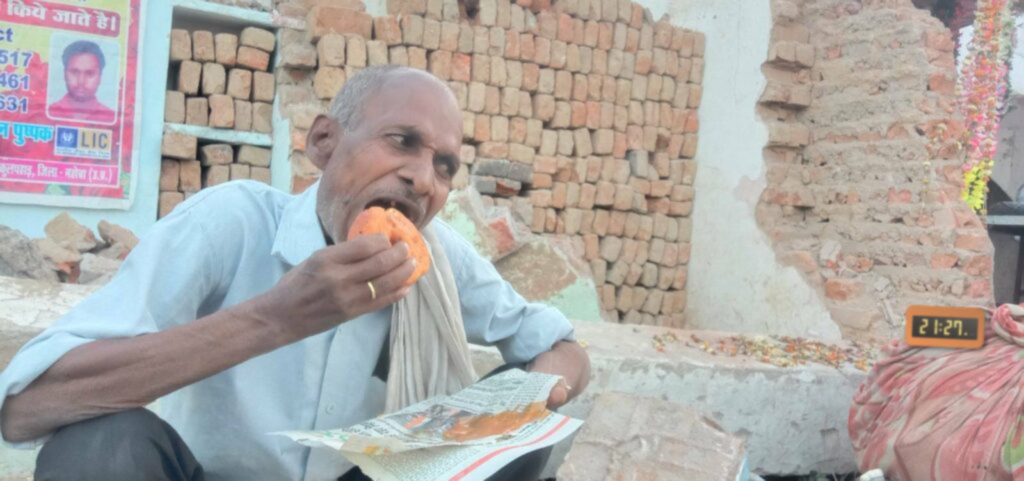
21:27
